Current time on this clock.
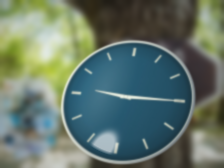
9:15
